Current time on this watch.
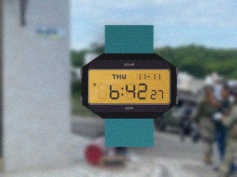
6:42:27
